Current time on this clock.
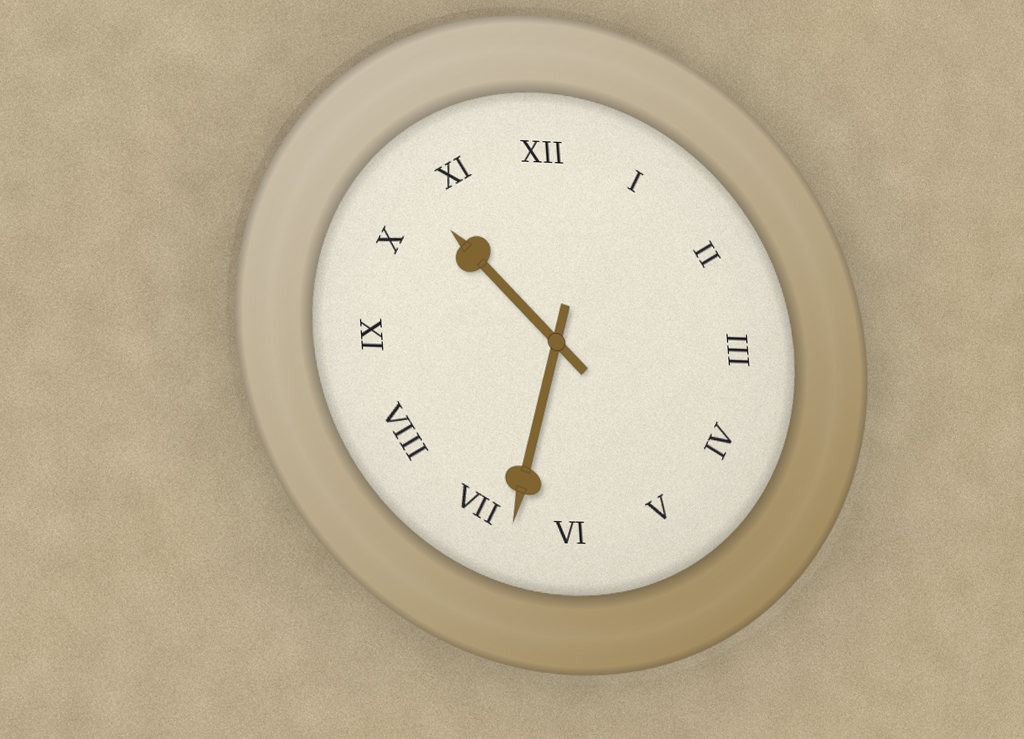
10:33
